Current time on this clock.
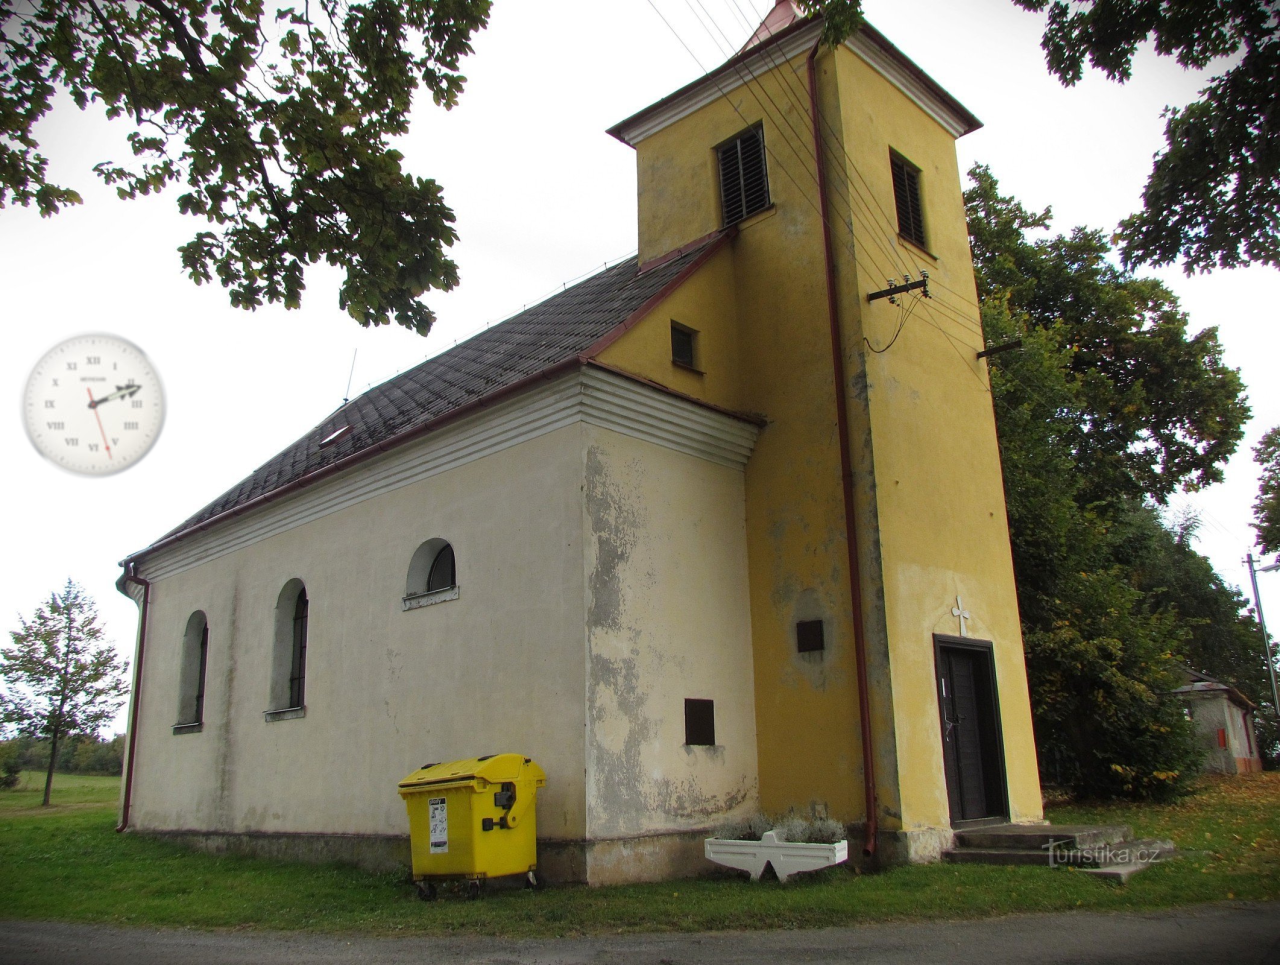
2:11:27
